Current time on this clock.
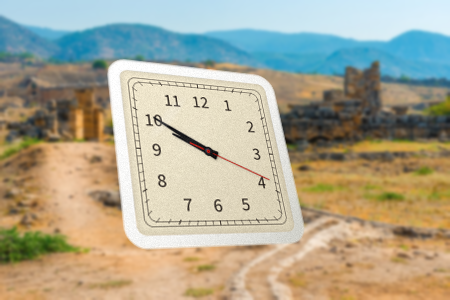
9:50:19
